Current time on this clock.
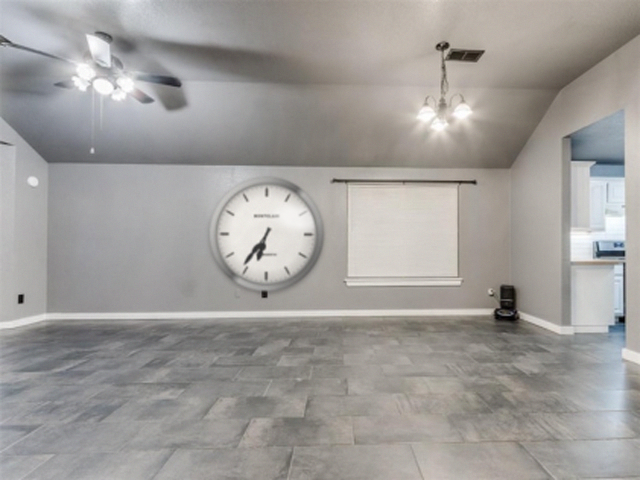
6:36
